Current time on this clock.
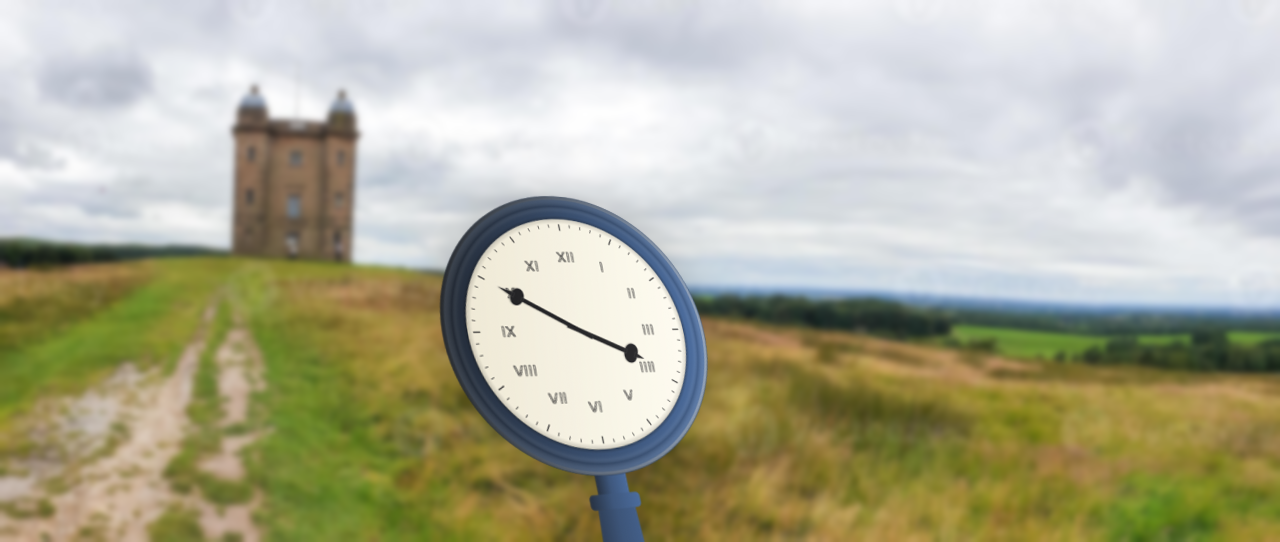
3:50
